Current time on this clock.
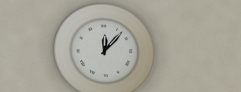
12:07
